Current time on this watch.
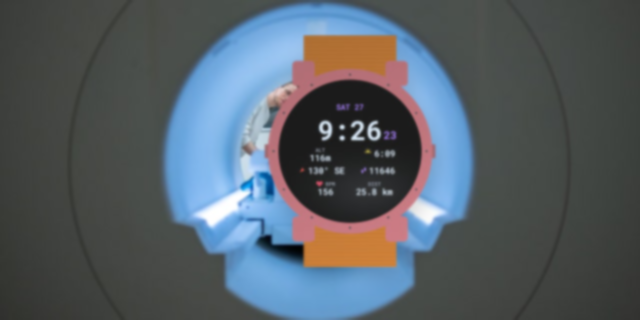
9:26
